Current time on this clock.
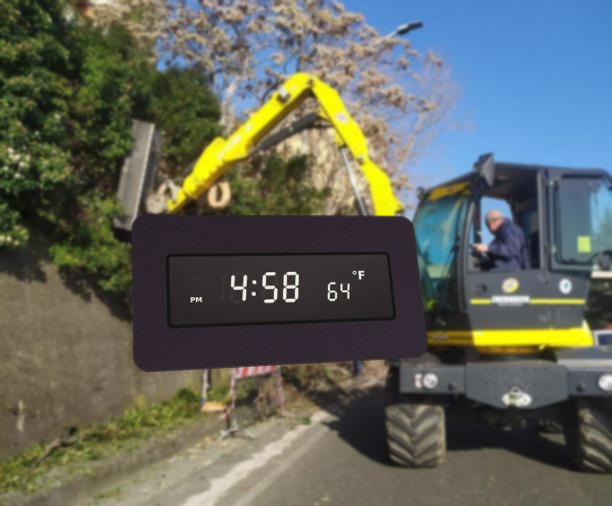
4:58
